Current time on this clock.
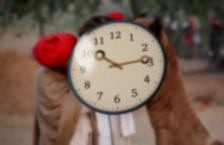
10:14
